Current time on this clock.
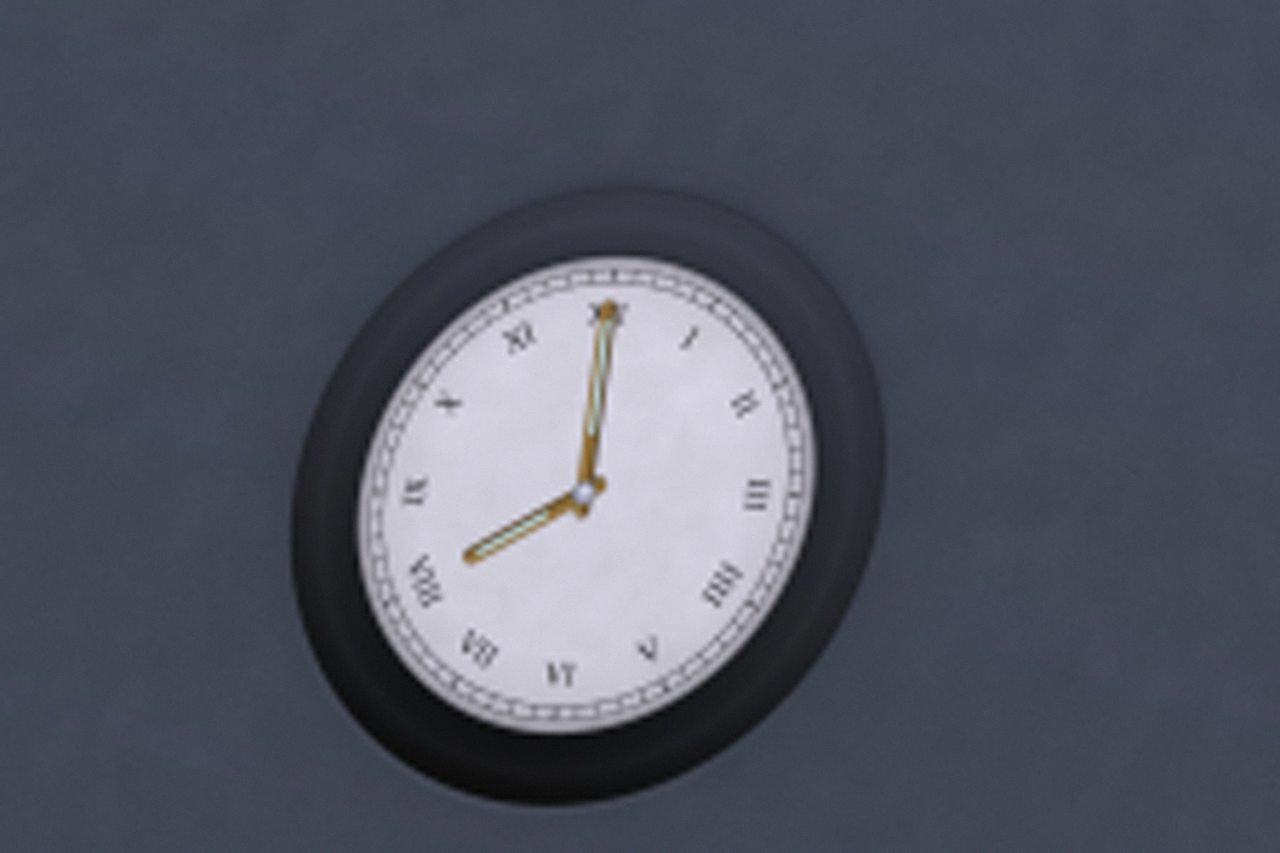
8:00
